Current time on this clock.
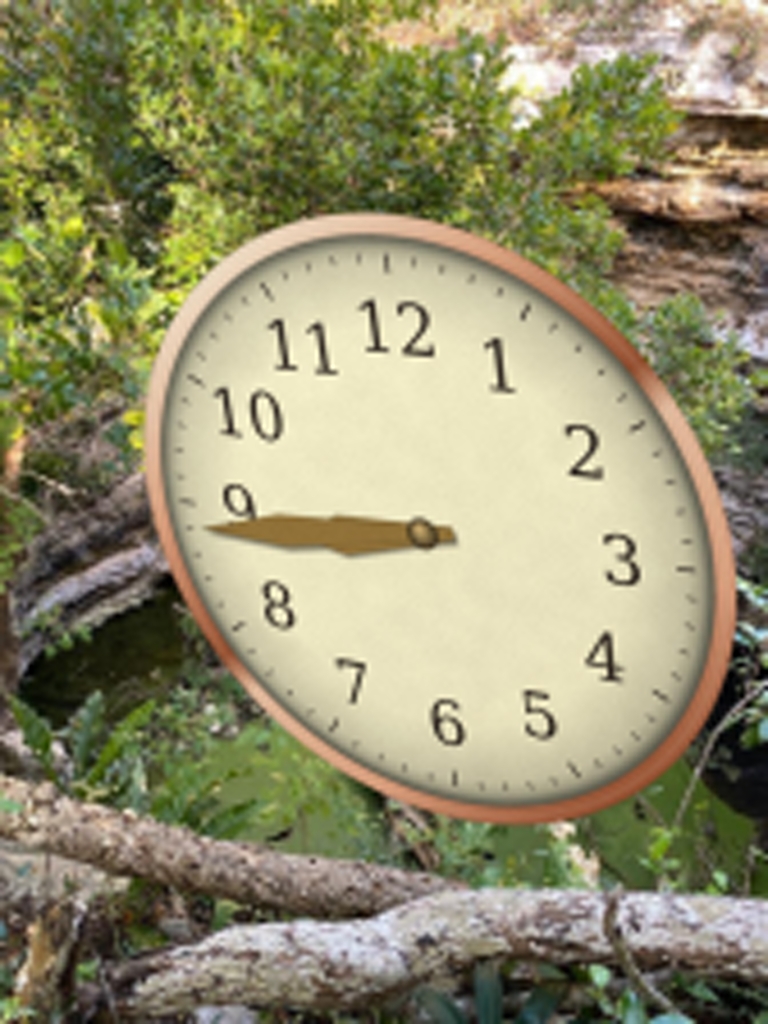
8:44
